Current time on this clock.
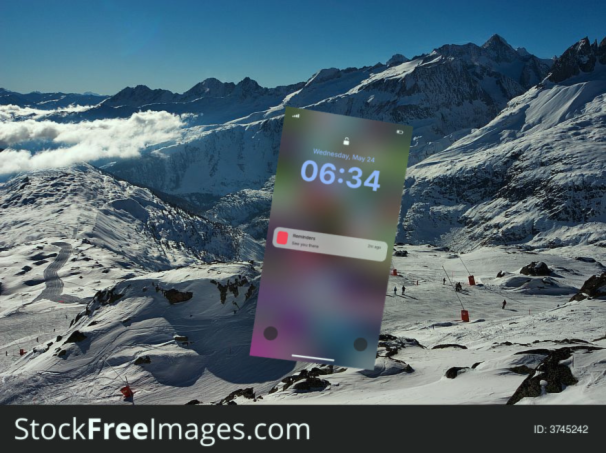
6:34
